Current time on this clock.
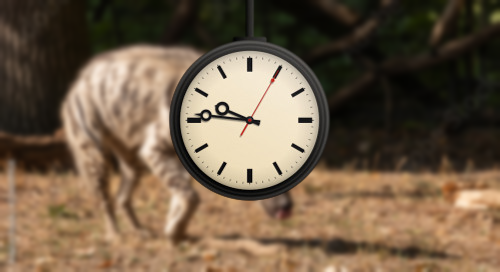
9:46:05
